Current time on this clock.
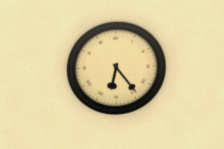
6:24
